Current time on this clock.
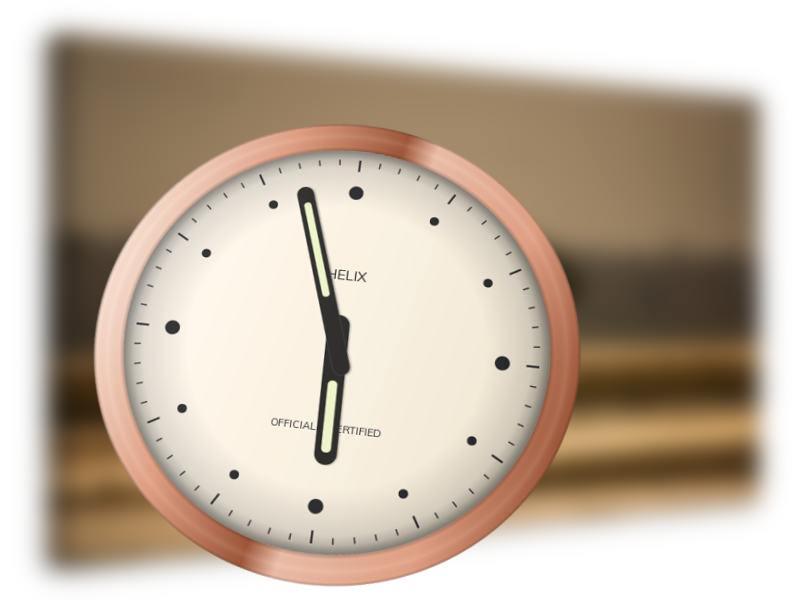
5:57
